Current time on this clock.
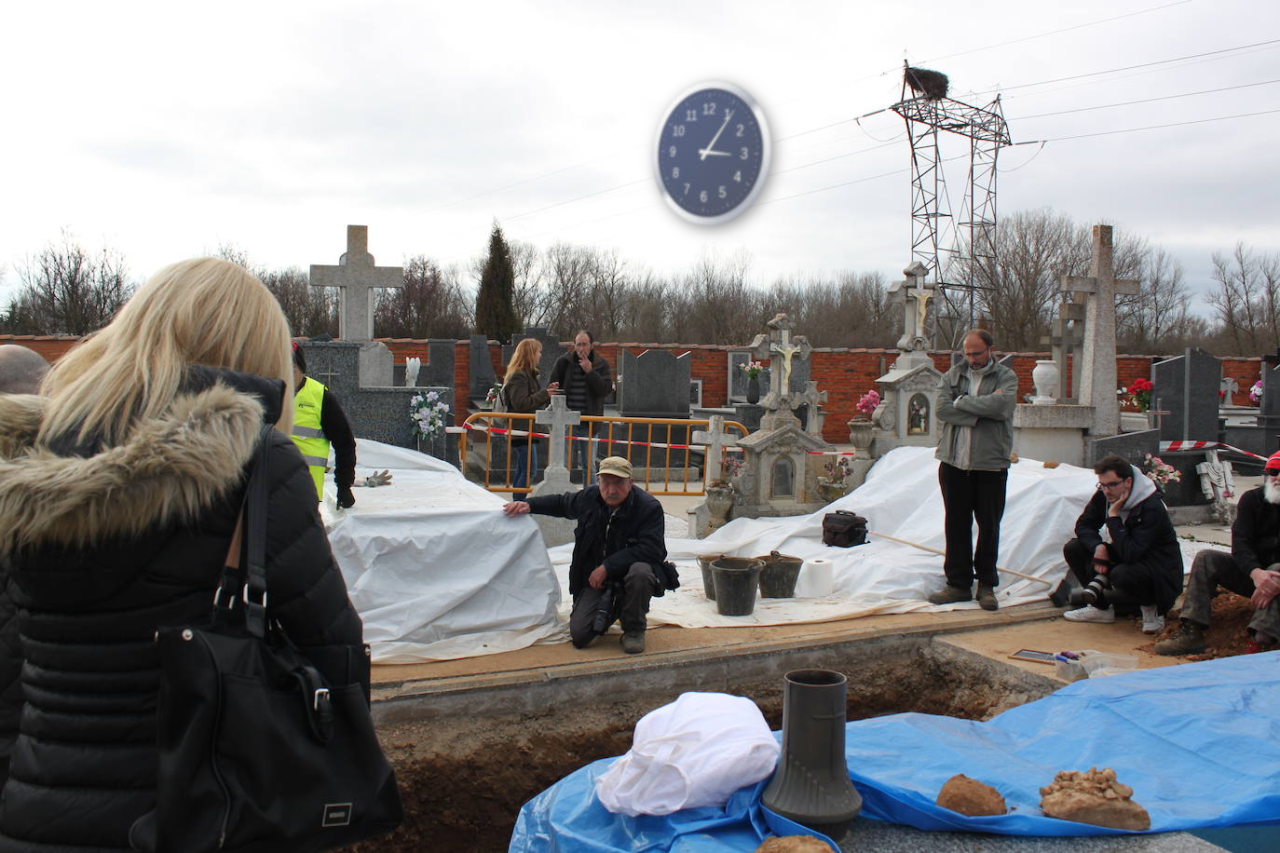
3:06
